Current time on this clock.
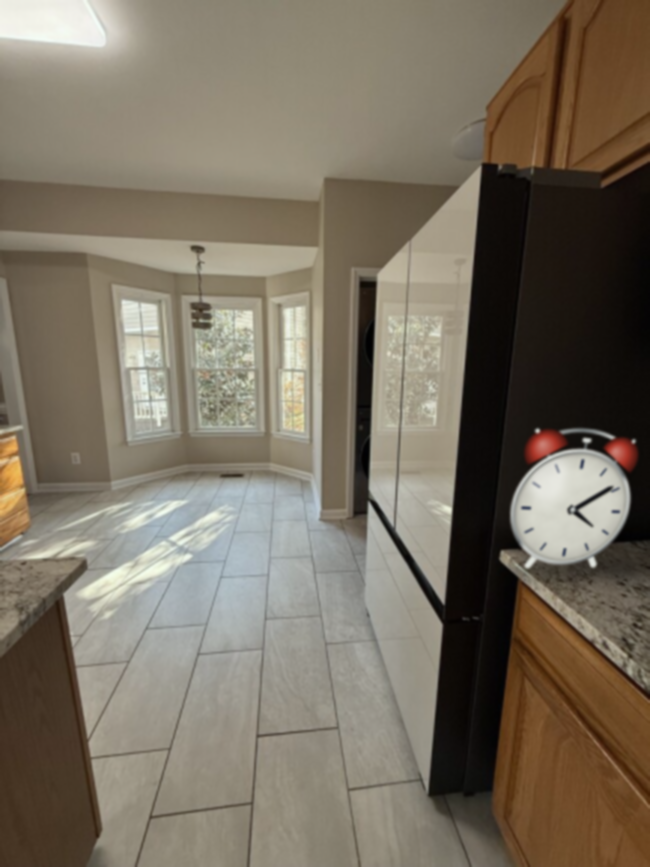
4:09
